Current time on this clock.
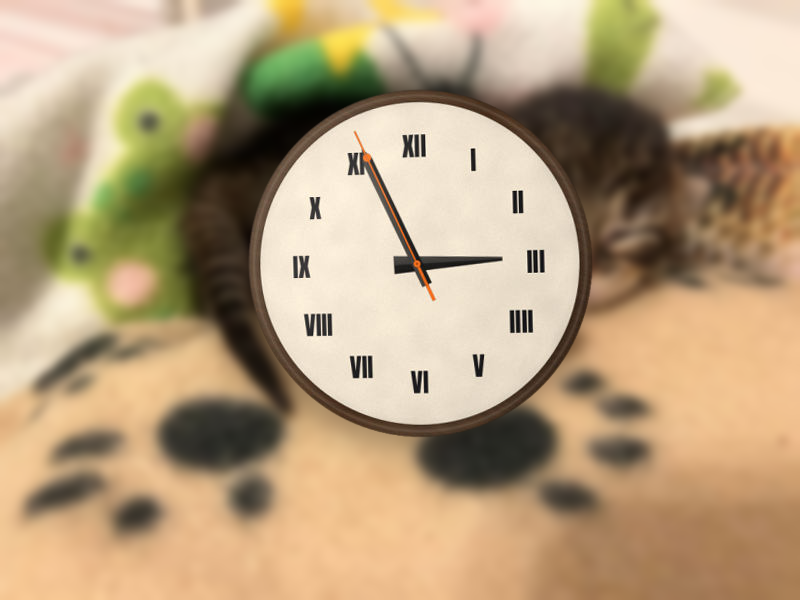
2:55:56
